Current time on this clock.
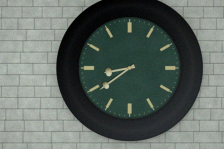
8:39
